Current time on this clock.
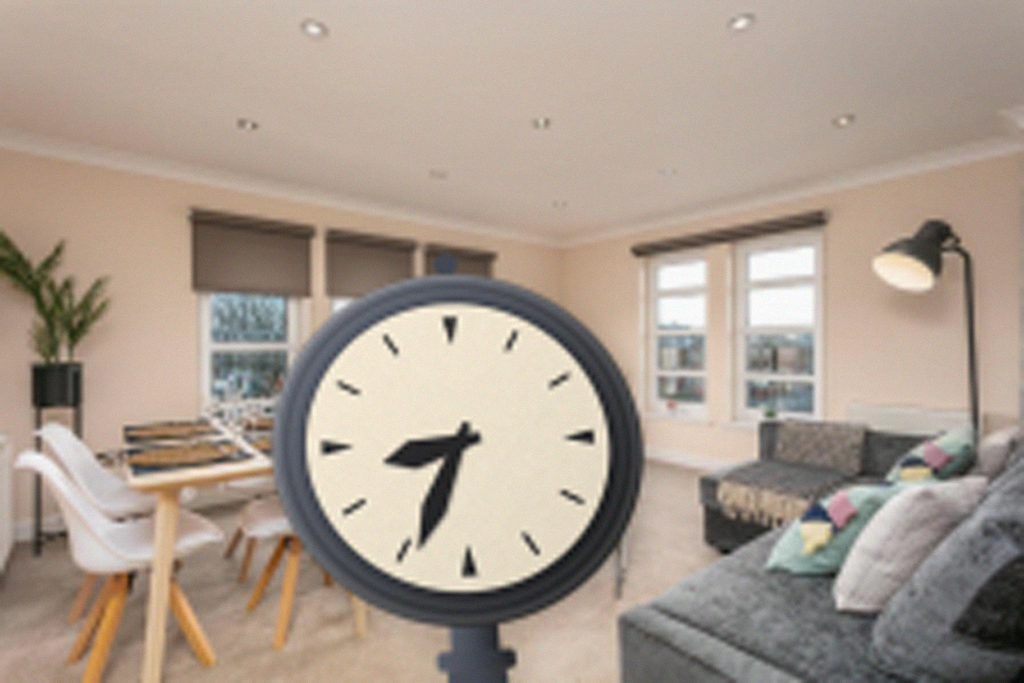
8:34
